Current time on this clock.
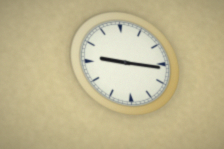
9:16
